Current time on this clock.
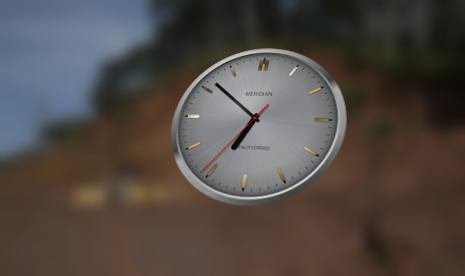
6:51:36
